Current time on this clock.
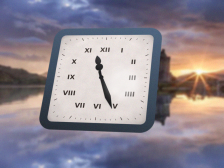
11:26
